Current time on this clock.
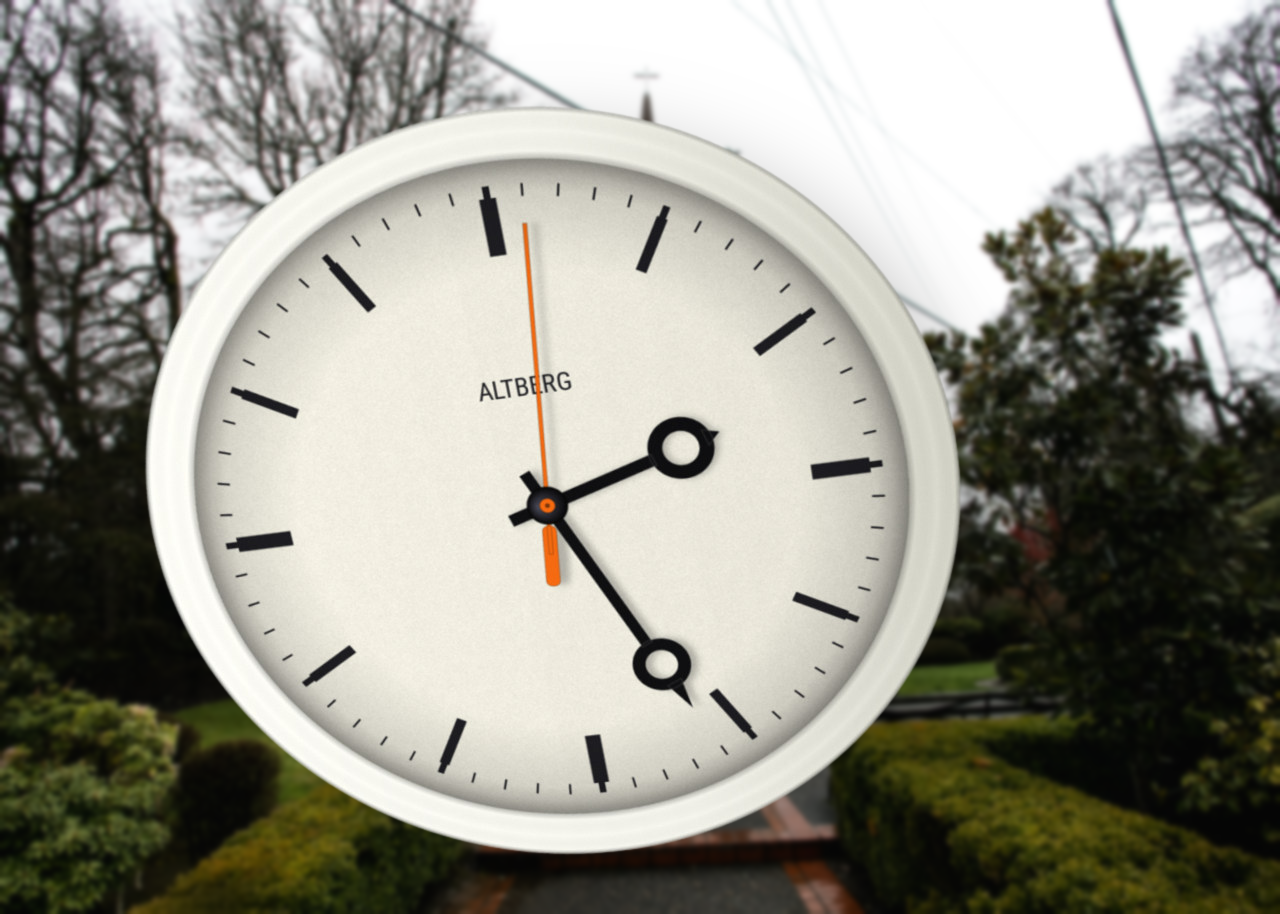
2:26:01
